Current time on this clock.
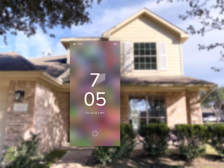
7:05
